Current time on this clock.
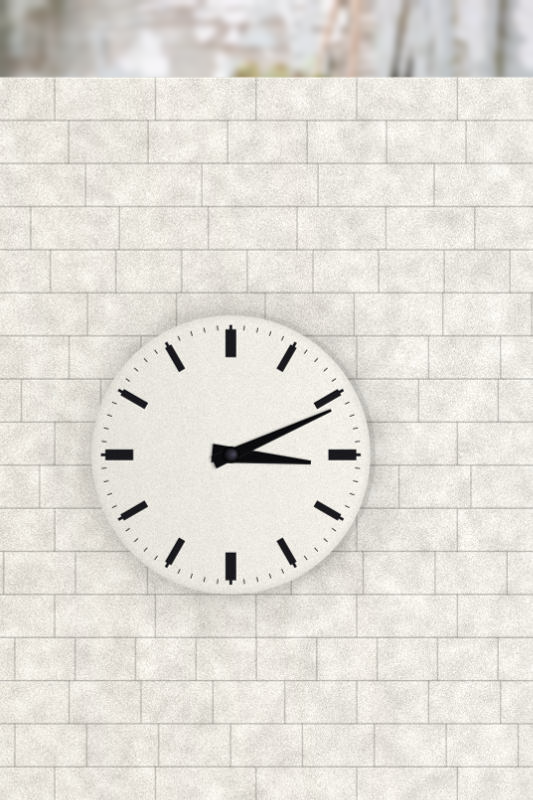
3:11
